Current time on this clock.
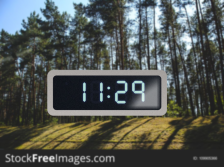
11:29
